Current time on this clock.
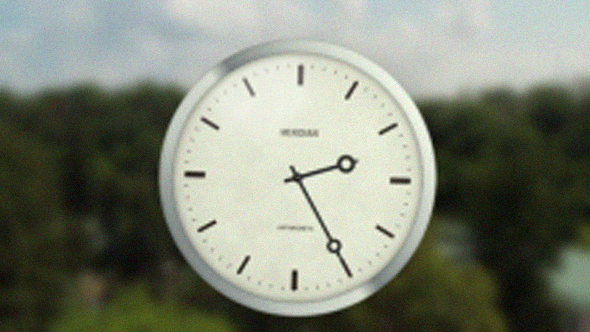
2:25
